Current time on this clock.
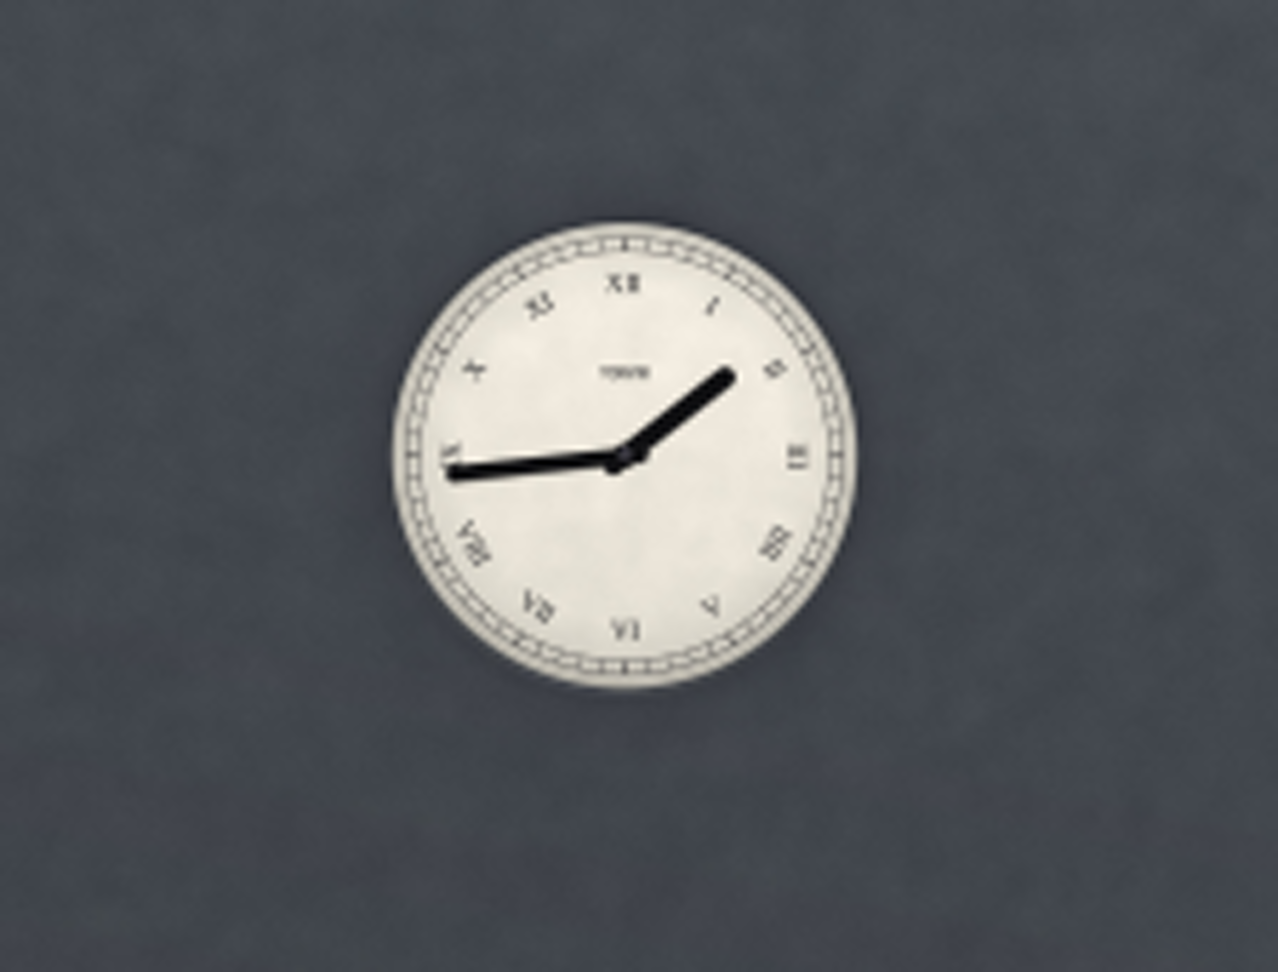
1:44
